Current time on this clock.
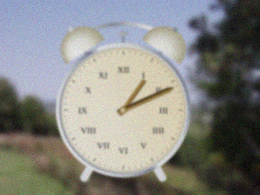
1:11
